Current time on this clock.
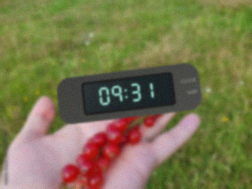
9:31
